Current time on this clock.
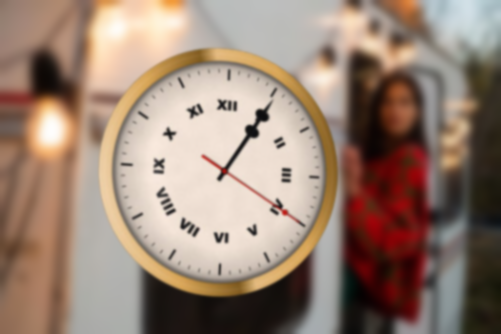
1:05:20
